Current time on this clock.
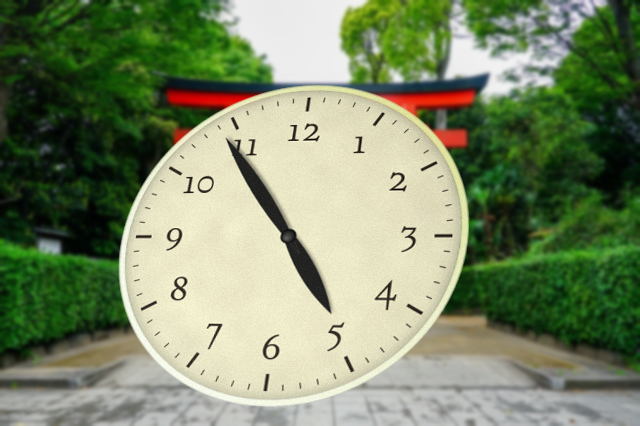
4:54
